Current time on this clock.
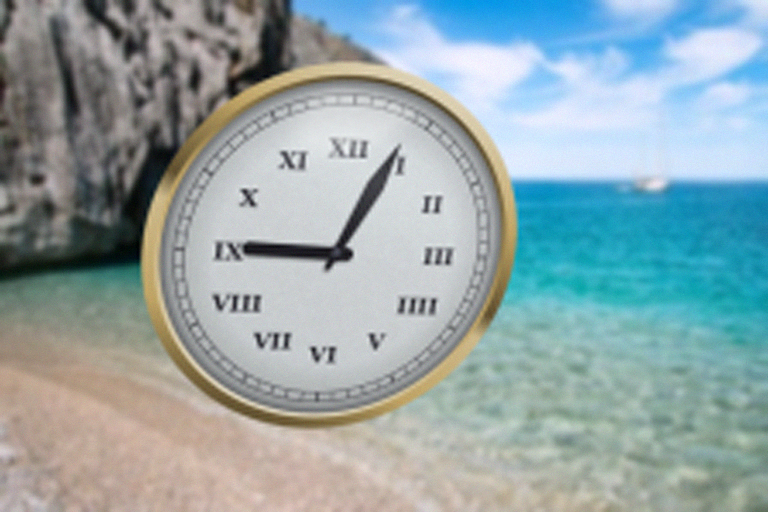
9:04
